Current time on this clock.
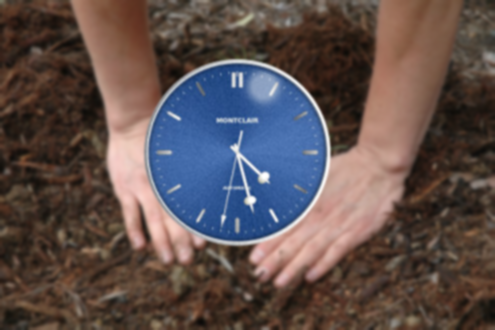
4:27:32
